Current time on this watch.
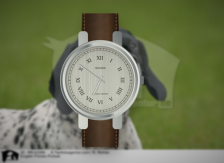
6:51
